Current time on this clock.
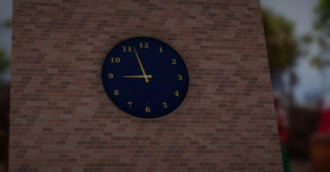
8:57
